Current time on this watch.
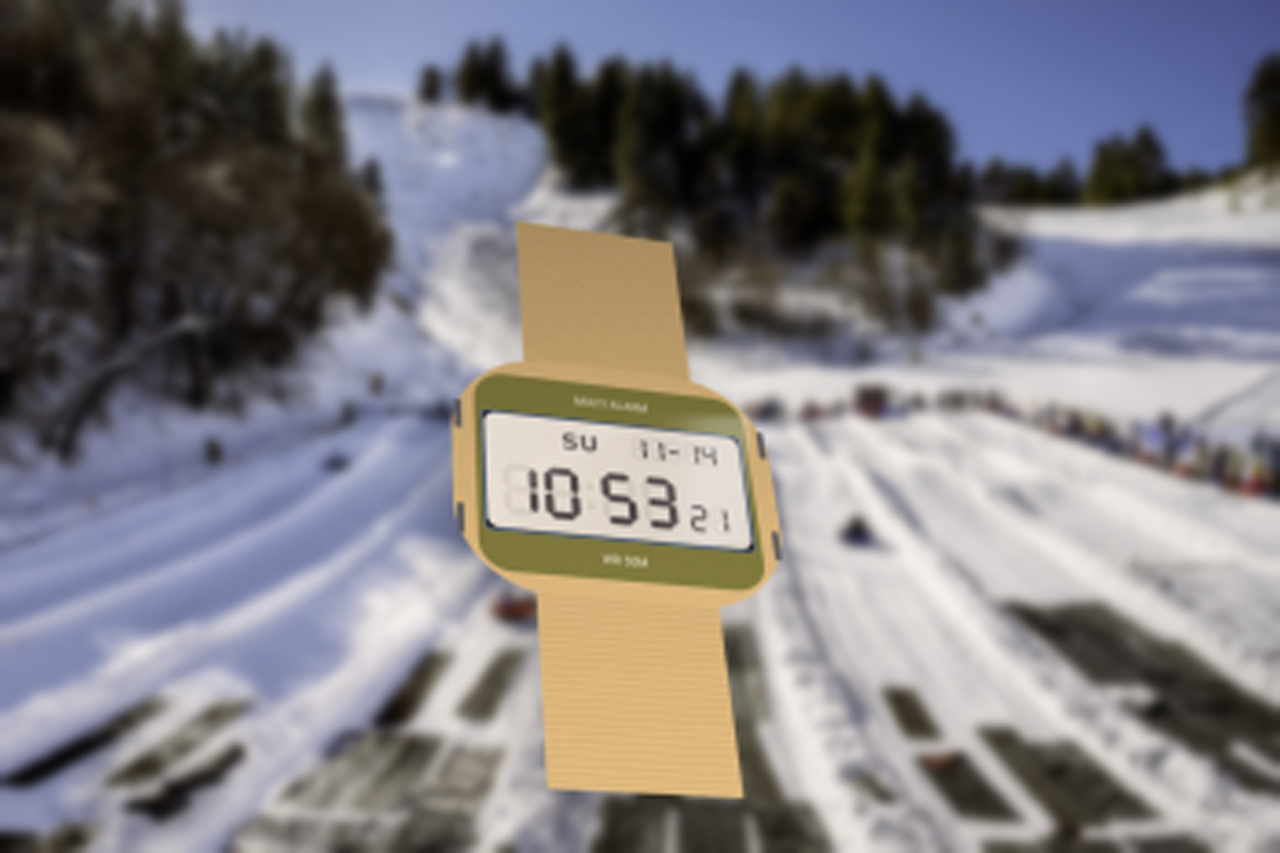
10:53:21
